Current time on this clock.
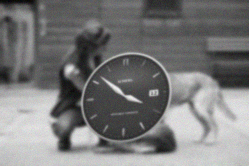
3:52
